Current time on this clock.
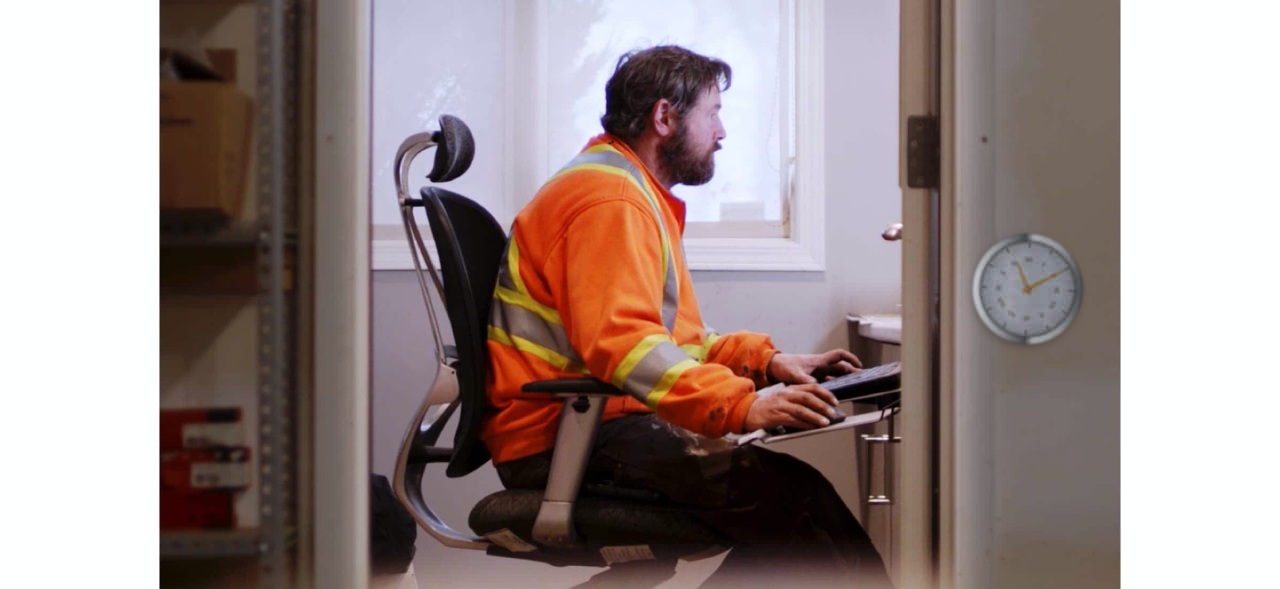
11:10
